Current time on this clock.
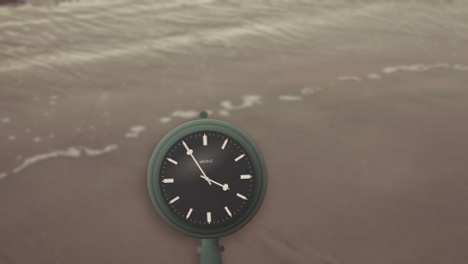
3:55
